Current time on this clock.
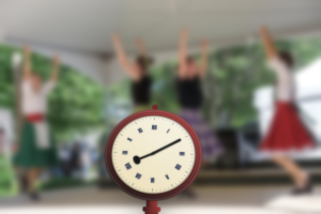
8:10
